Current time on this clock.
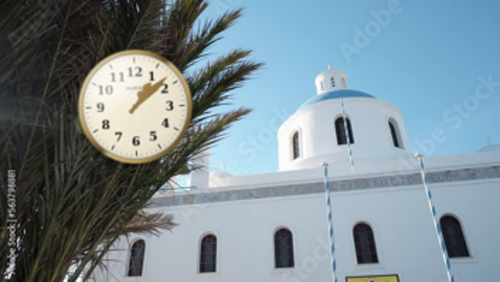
1:08
